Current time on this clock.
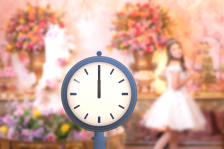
12:00
